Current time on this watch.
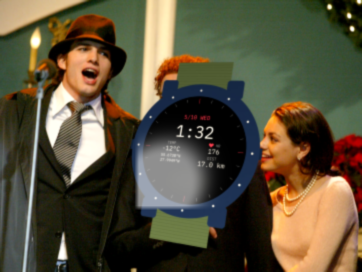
1:32
